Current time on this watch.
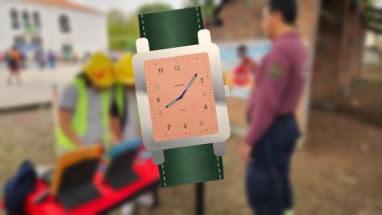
8:07
